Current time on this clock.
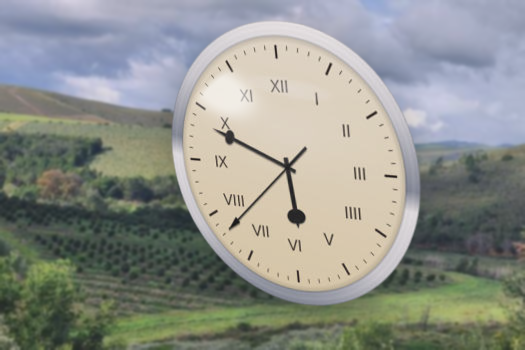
5:48:38
